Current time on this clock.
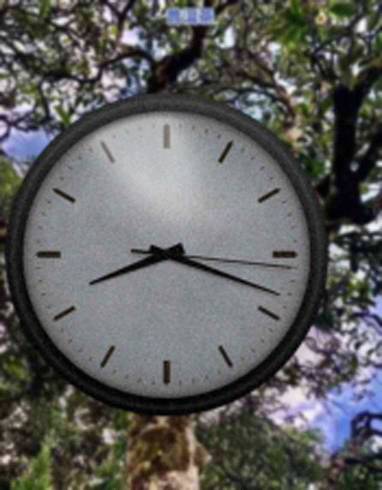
8:18:16
